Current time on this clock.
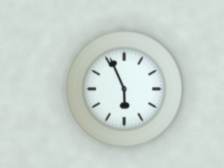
5:56
